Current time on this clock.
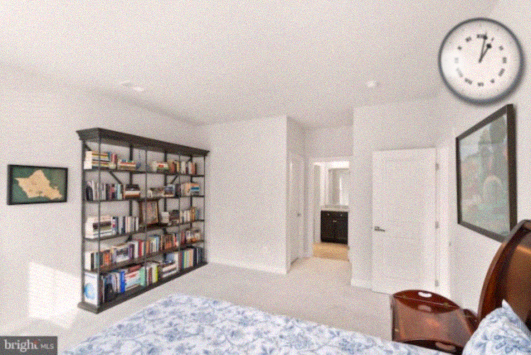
1:02
